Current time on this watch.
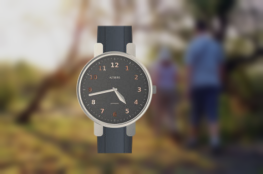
4:43
